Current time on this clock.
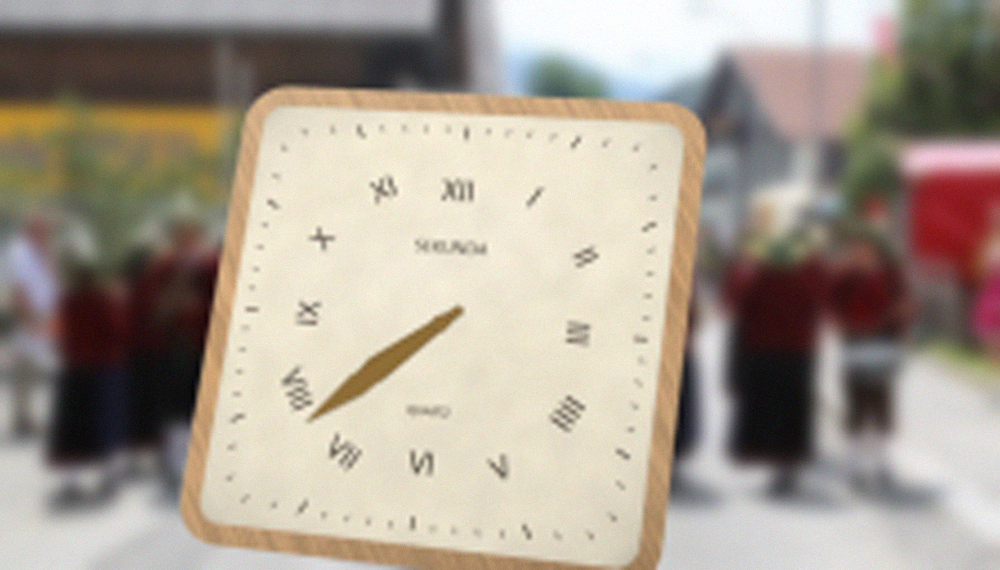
7:38
